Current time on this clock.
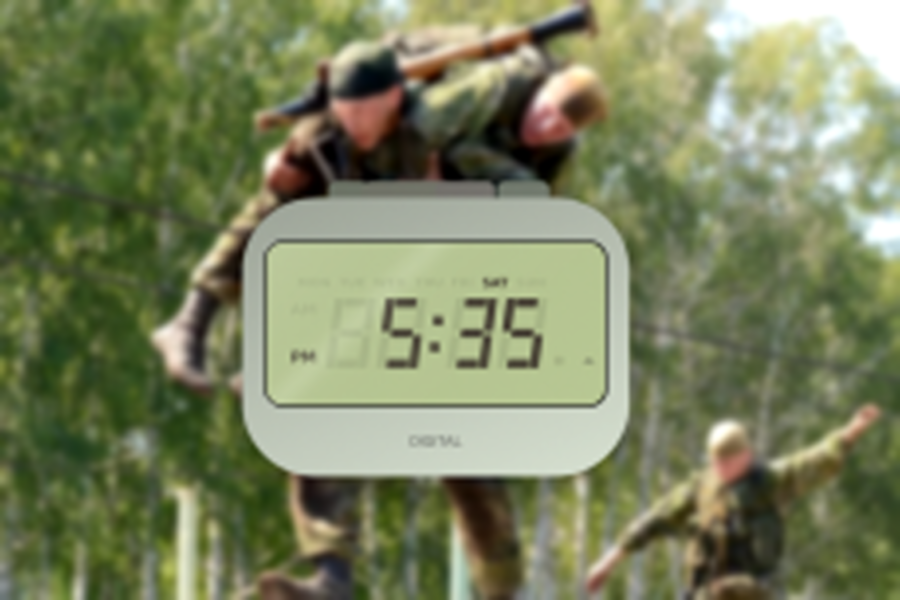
5:35
